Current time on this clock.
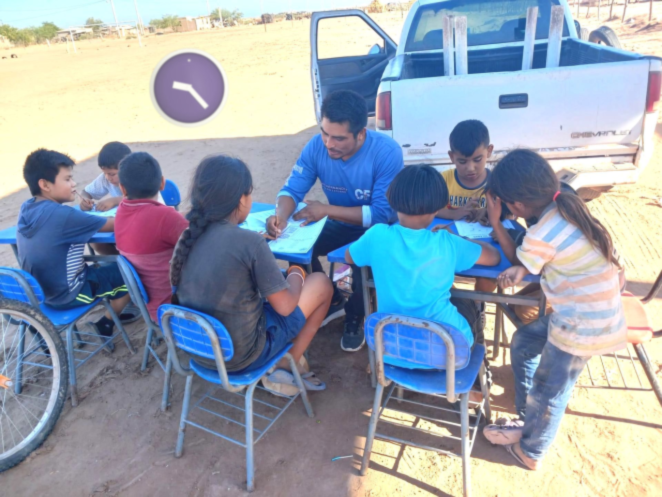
9:23
